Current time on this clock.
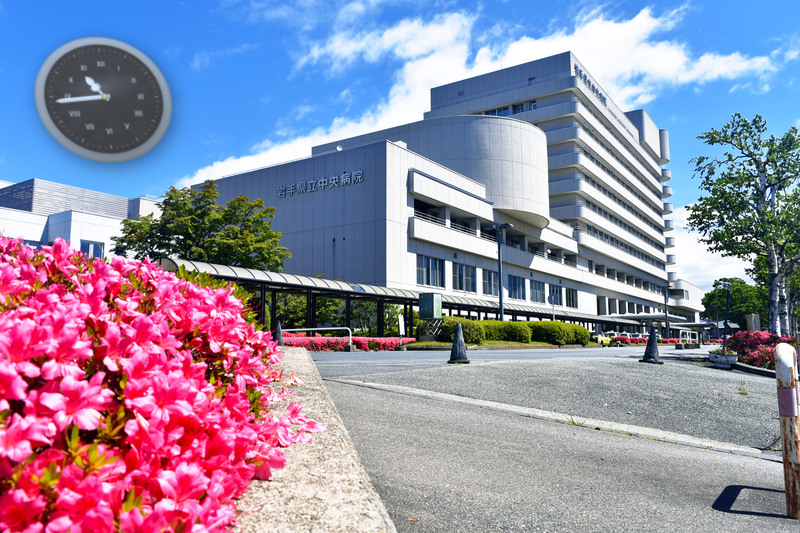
10:44
